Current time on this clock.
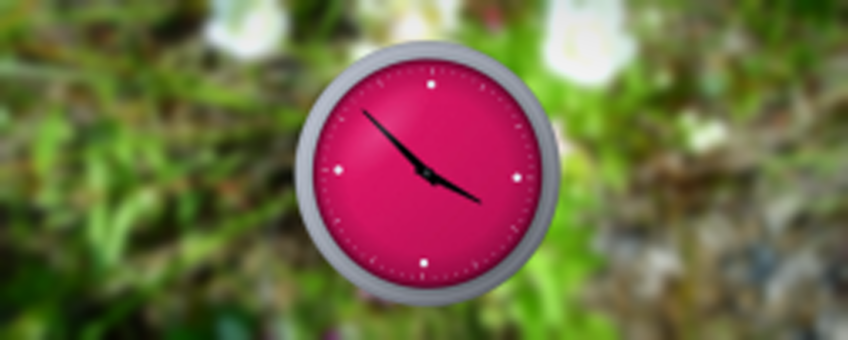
3:52
